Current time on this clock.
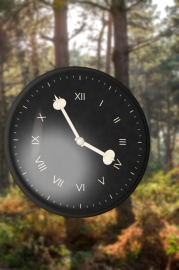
3:55
